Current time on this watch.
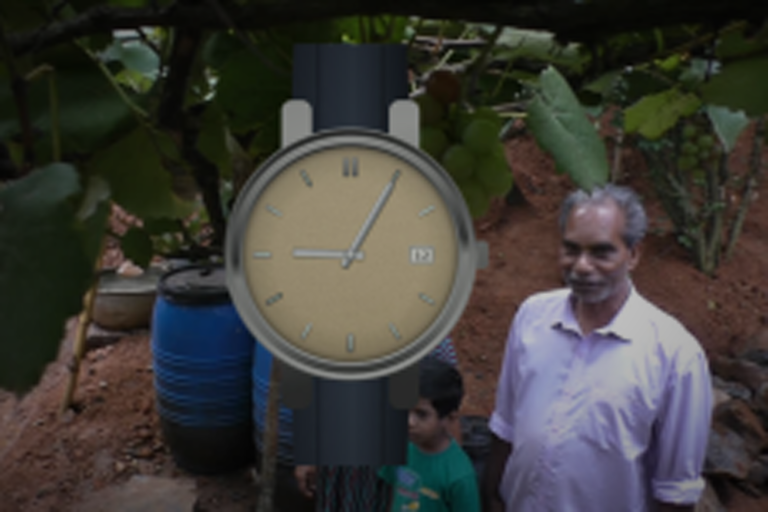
9:05
